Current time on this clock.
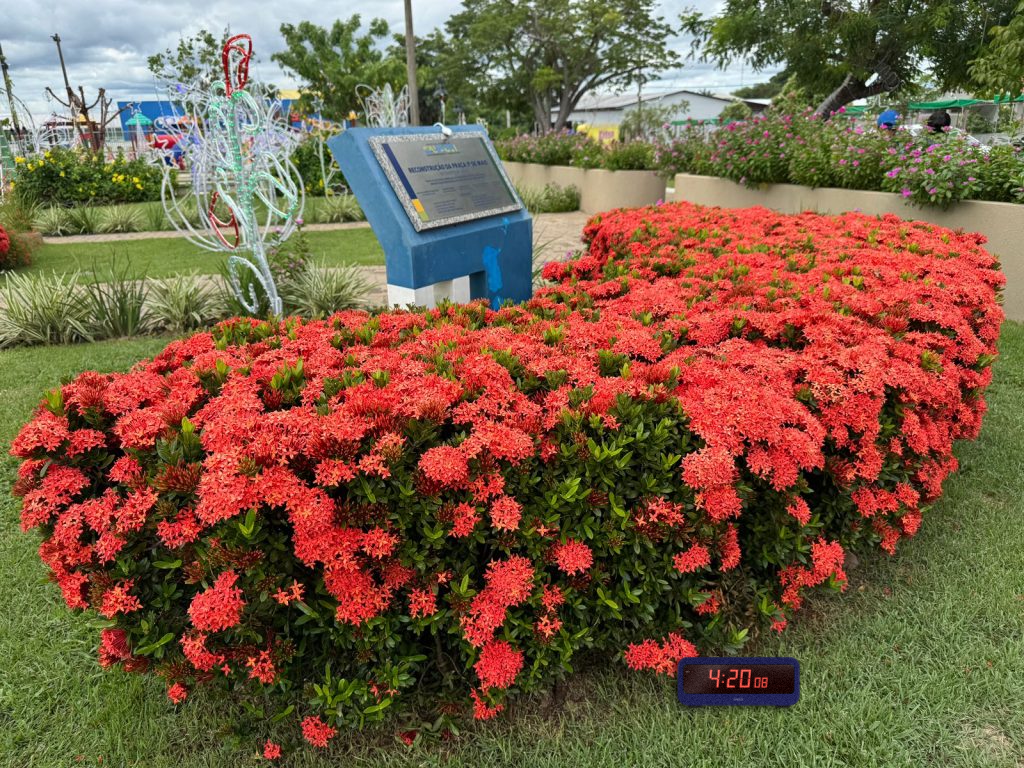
4:20:08
